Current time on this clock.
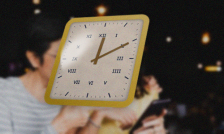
12:10
